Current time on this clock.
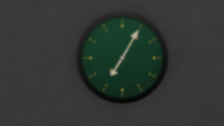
7:05
